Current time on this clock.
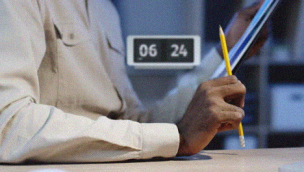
6:24
